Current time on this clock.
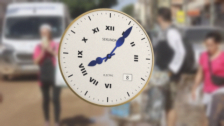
8:06
